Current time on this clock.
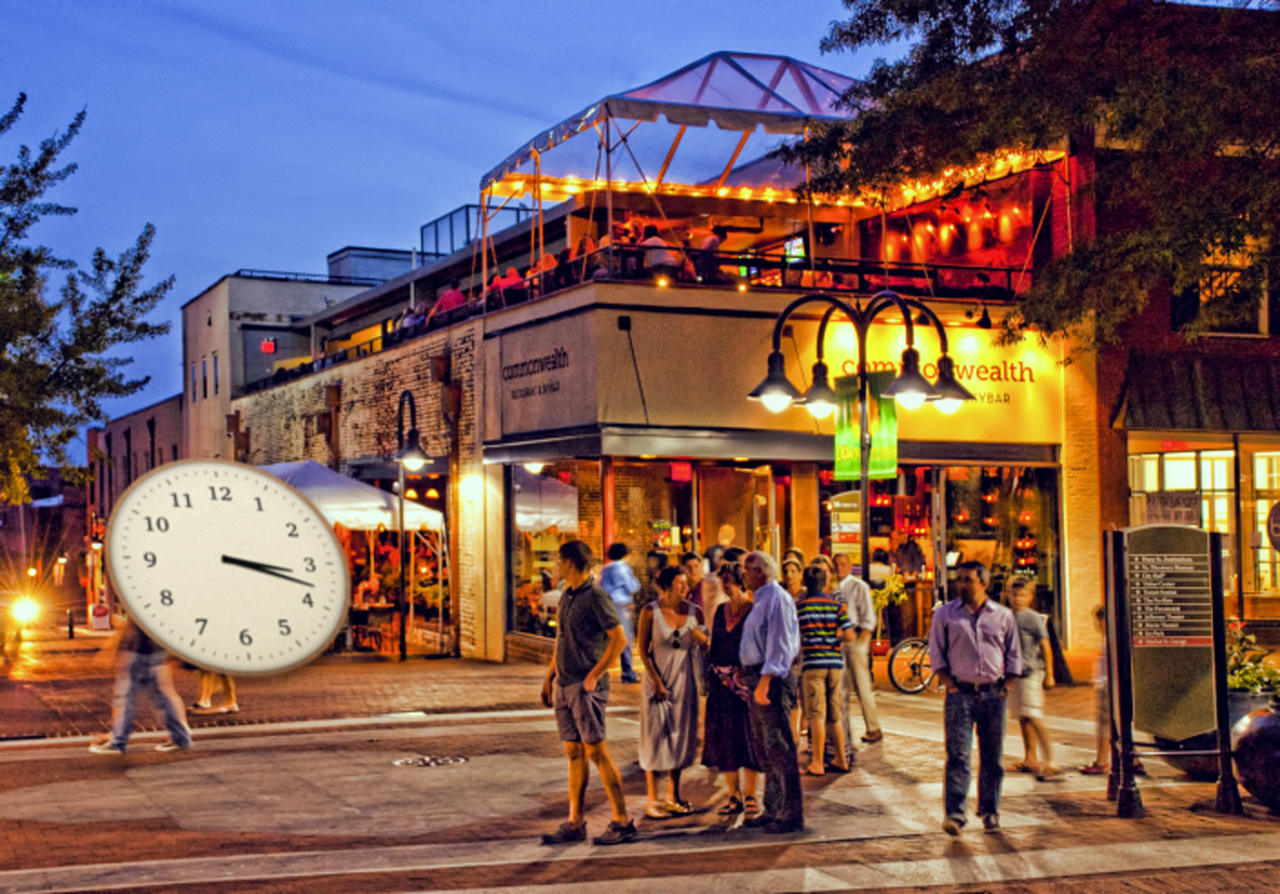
3:18
